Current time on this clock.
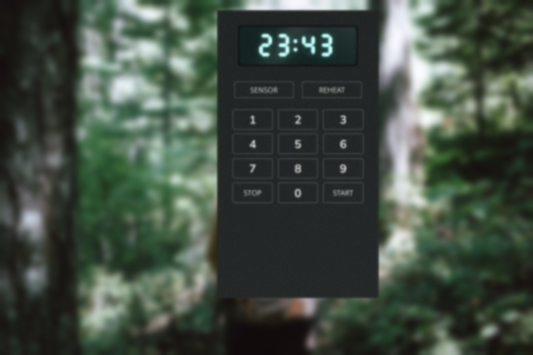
23:43
